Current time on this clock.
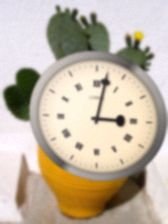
3:02
